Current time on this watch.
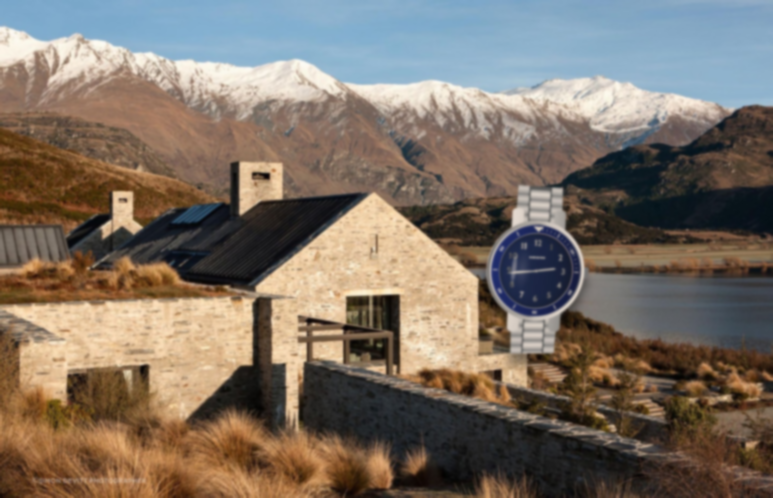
2:44
